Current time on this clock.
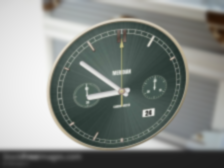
8:52
